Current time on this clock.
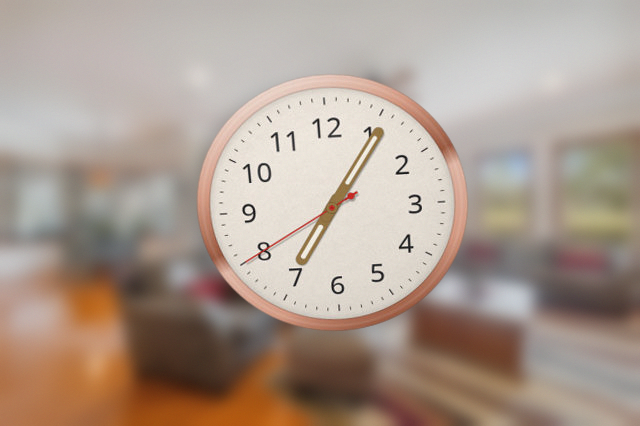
7:05:40
